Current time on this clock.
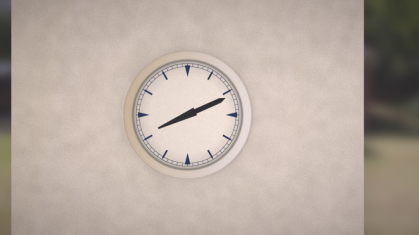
8:11
